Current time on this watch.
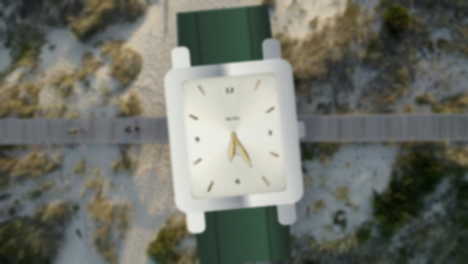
6:26
